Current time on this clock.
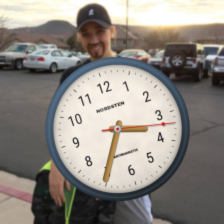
3:35:17
